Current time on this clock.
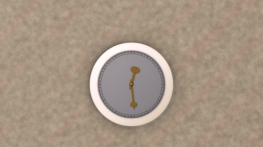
12:29
